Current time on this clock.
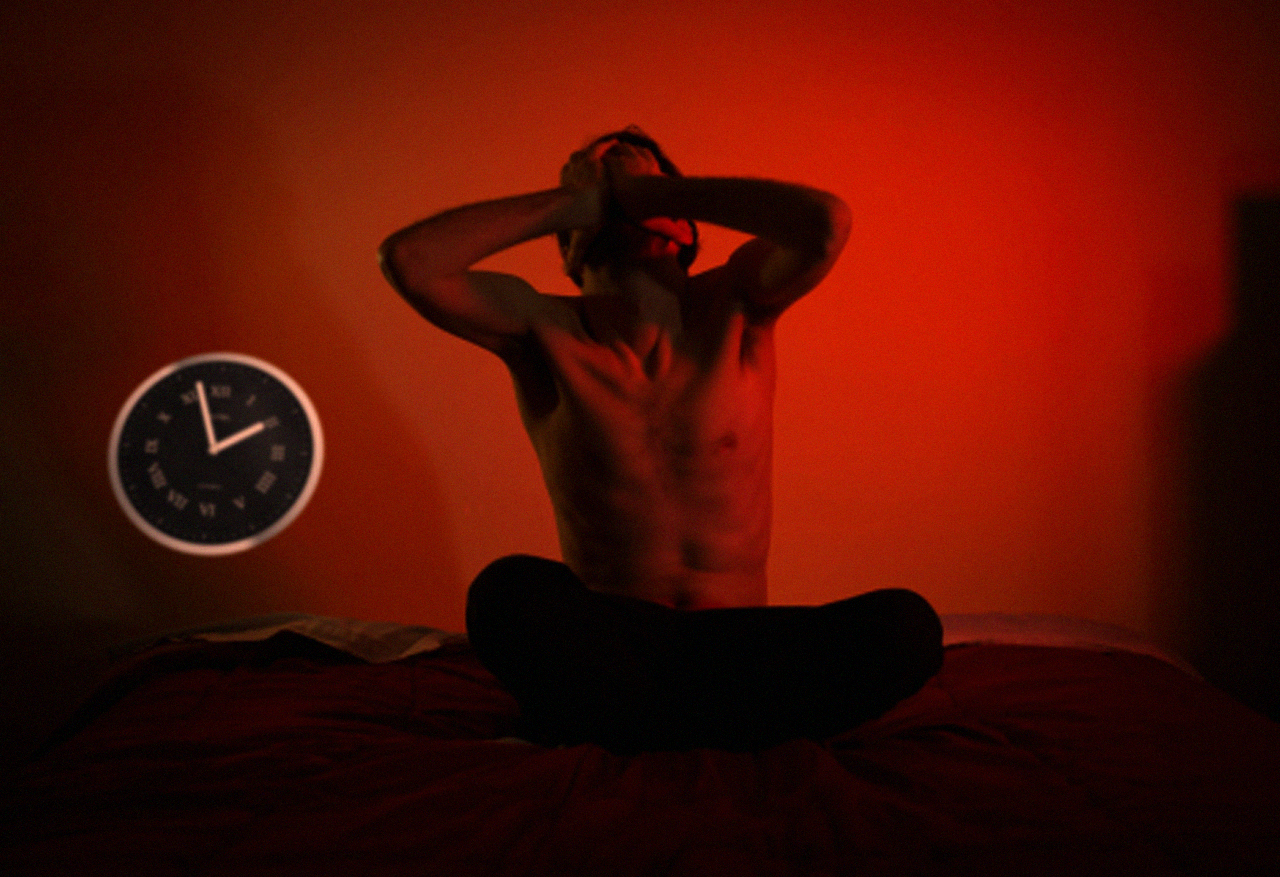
1:57
